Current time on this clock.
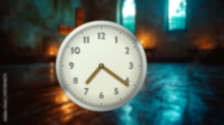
7:21
